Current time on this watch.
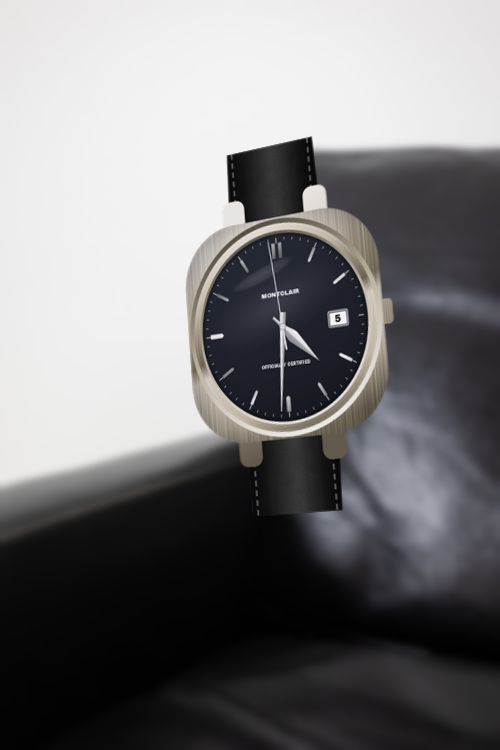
4:30:59
